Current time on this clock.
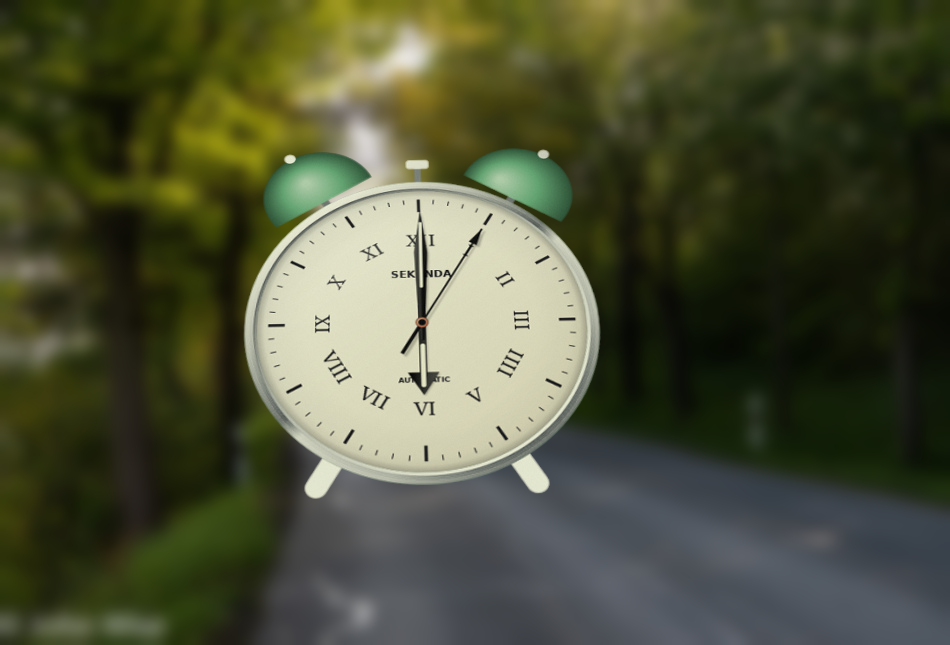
6:00:05
